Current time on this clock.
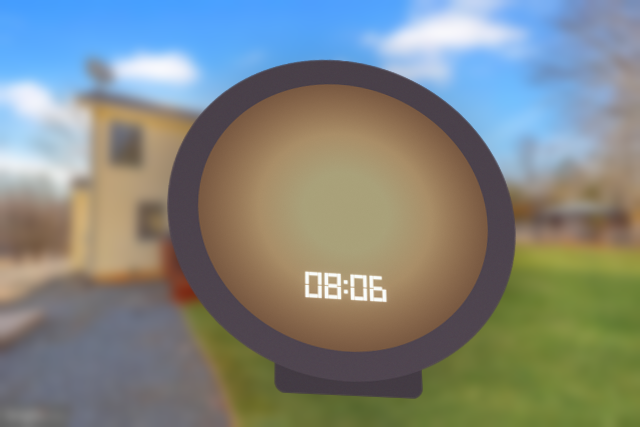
8:06
